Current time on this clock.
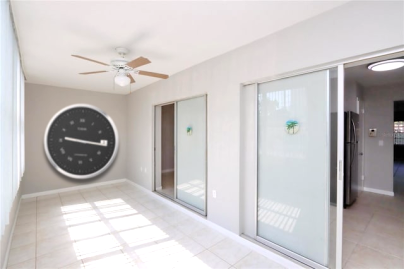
9:16
